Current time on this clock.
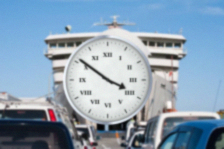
3:51
